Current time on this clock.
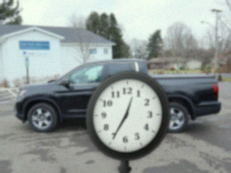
12:35
